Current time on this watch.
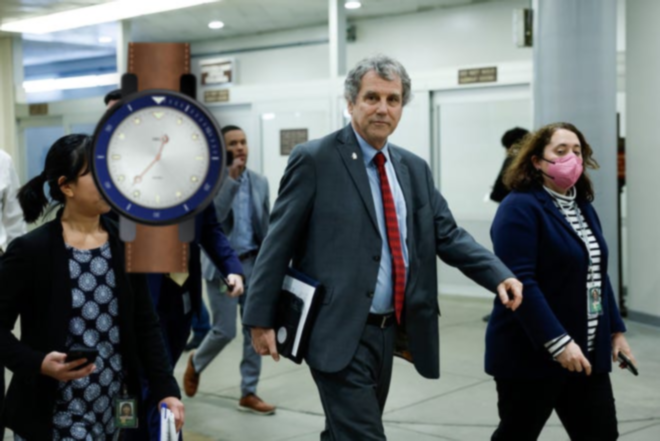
12:37
